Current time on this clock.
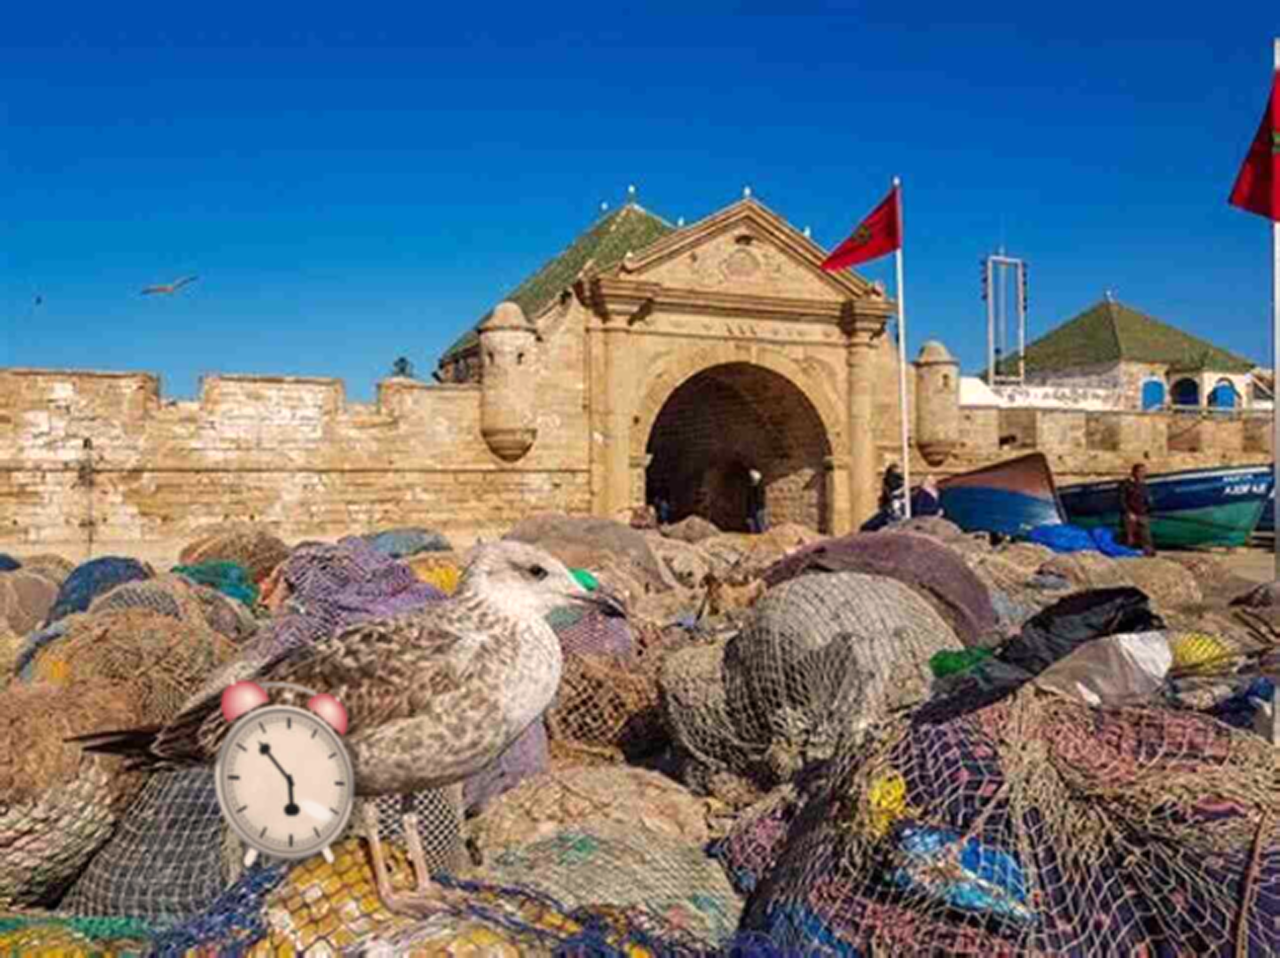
5:53
